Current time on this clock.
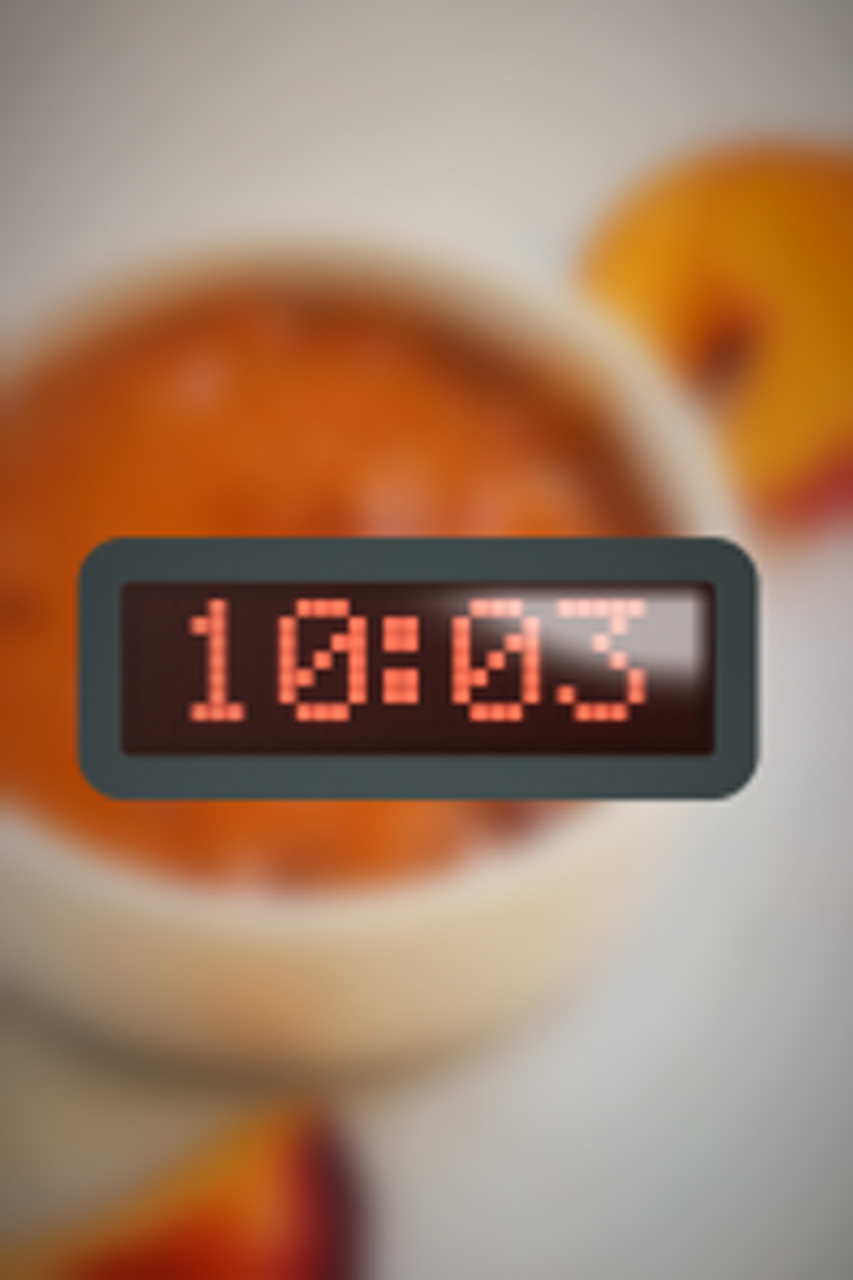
10:03
